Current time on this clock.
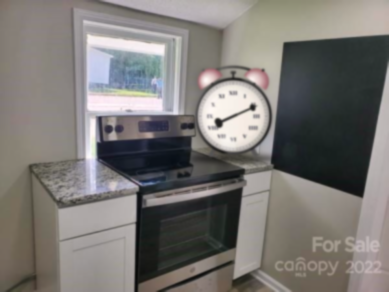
8:11
